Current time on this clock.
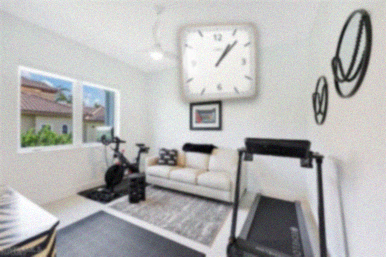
1:07
